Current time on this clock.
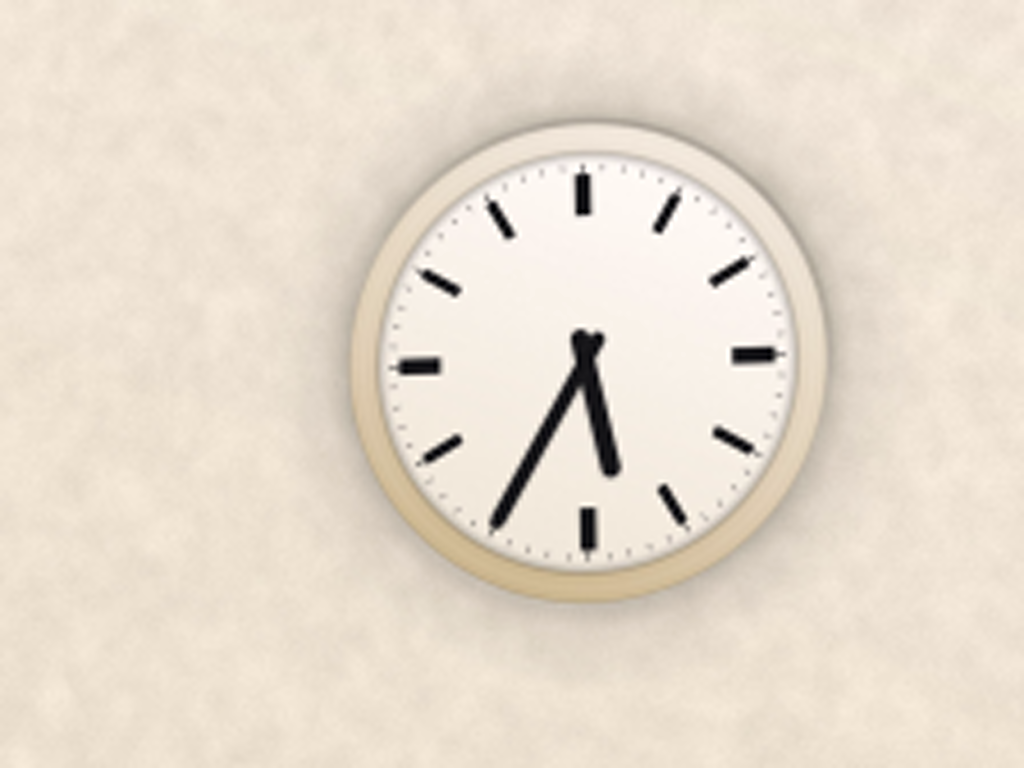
5:35
